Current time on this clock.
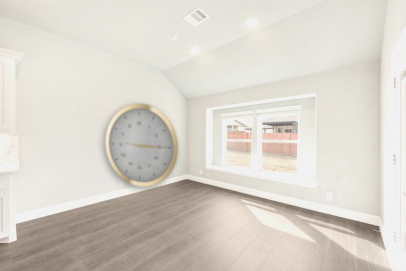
9:15
